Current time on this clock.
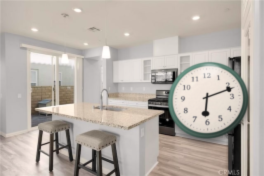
6:12
